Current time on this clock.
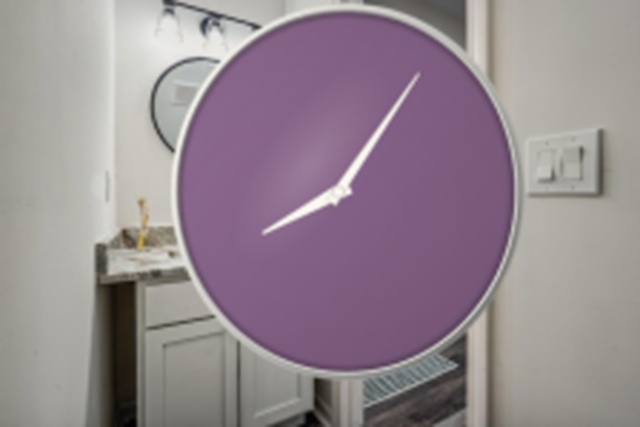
8:06
